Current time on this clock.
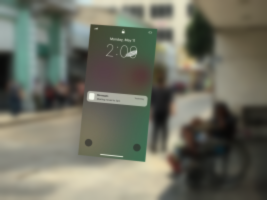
2:09
